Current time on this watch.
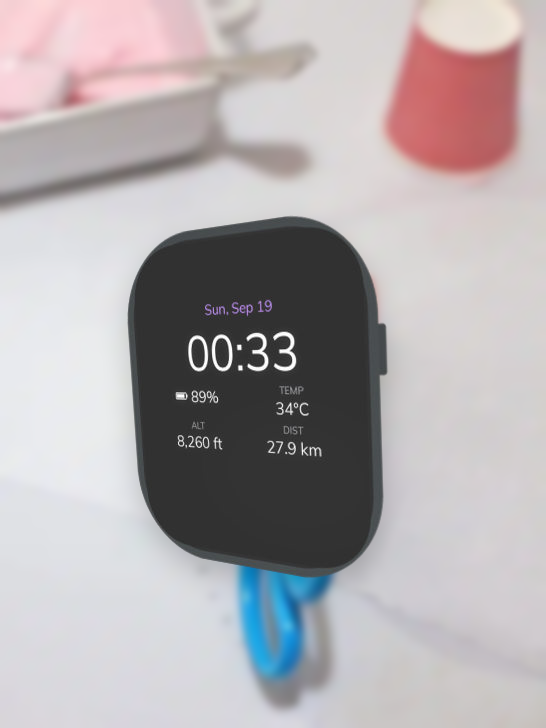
0:33
